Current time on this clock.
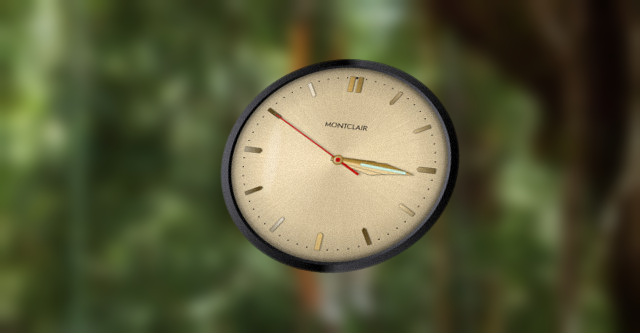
3:15:50
